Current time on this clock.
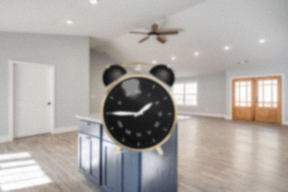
1:45
